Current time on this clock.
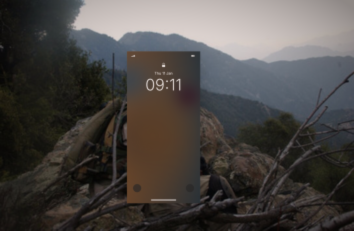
9:11
